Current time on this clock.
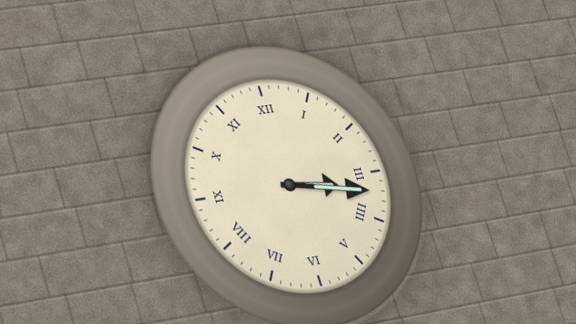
3:17
